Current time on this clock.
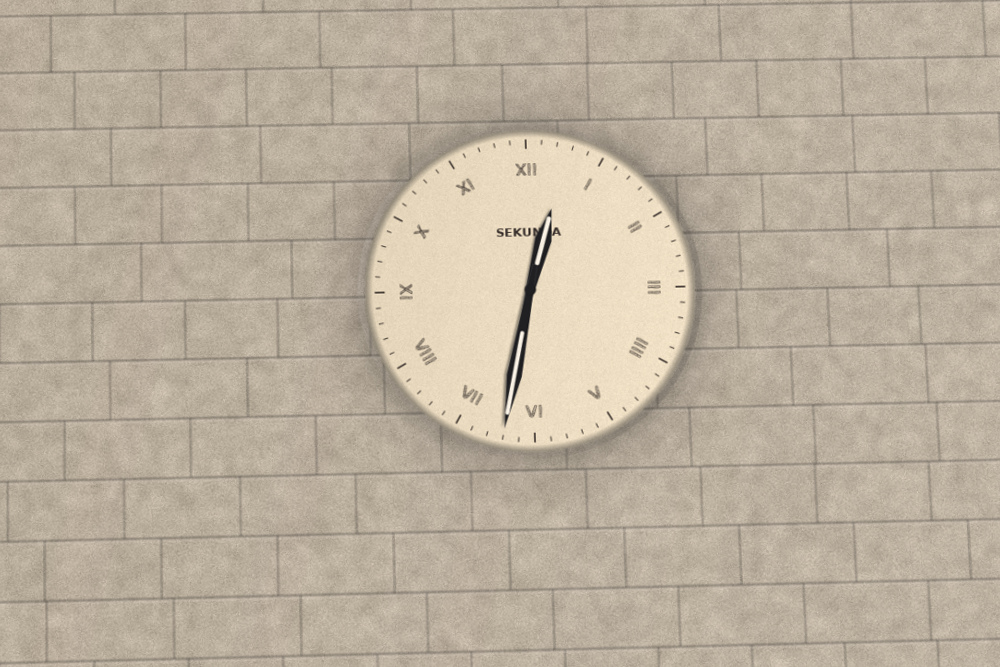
12:32
